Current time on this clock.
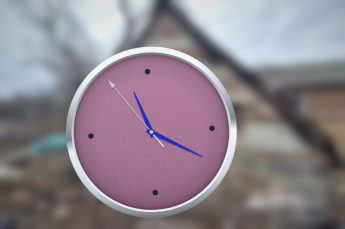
11:19:54
